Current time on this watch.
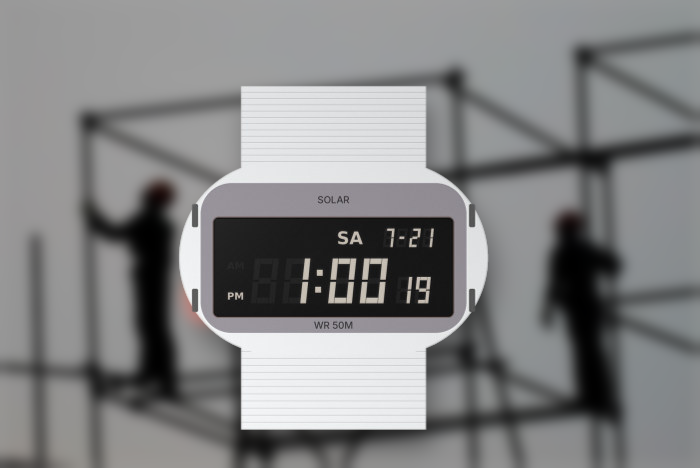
1:00:19
